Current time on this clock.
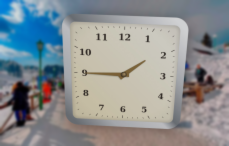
1:45
